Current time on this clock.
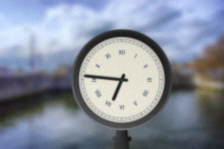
6:46
